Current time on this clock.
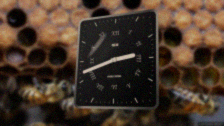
2:42
